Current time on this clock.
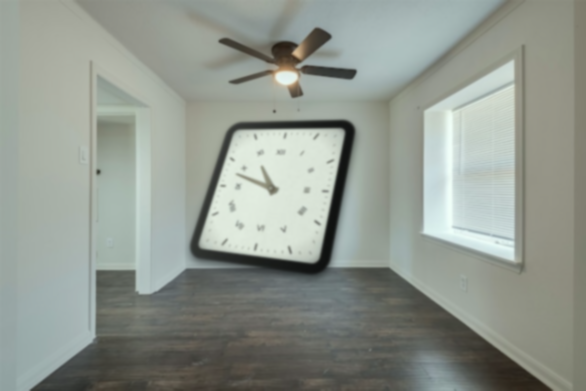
10:48
